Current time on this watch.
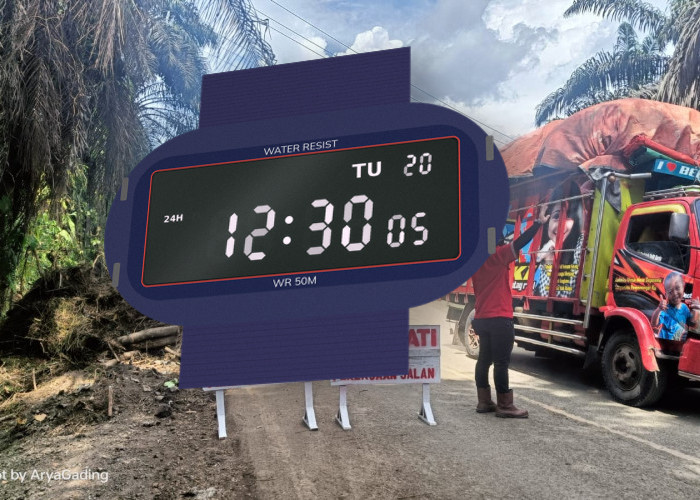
12:30:05
